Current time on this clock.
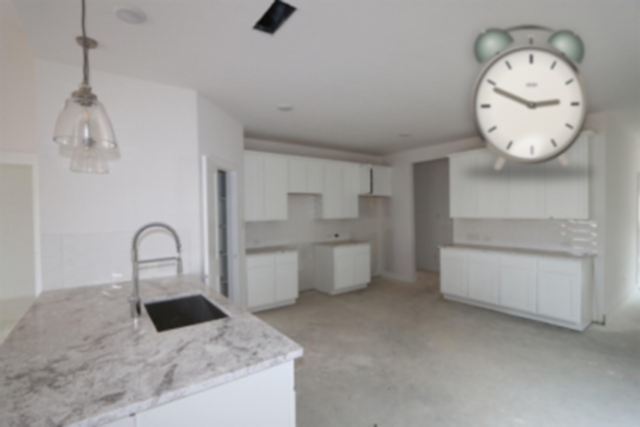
2:49
